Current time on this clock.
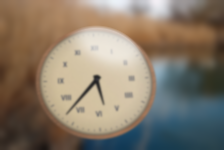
5:37
